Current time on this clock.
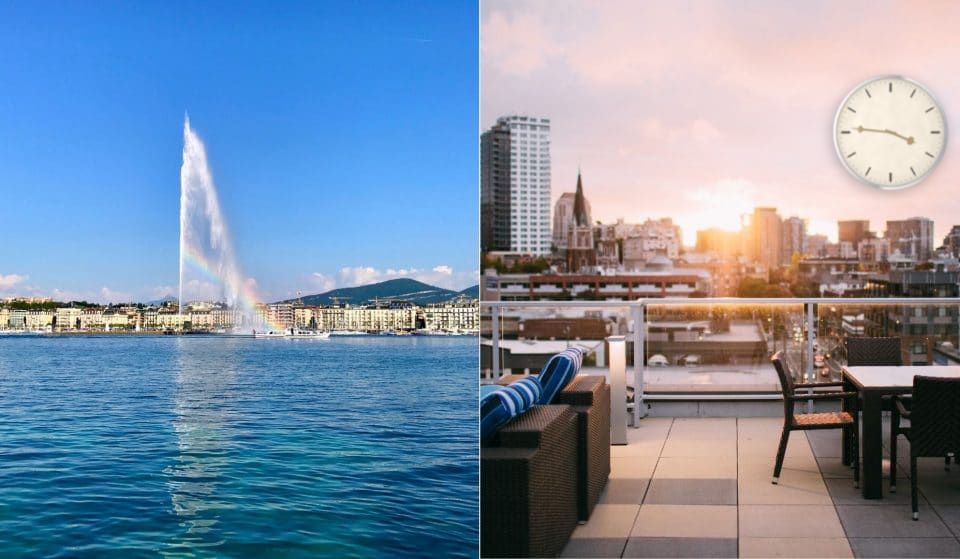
3:46
